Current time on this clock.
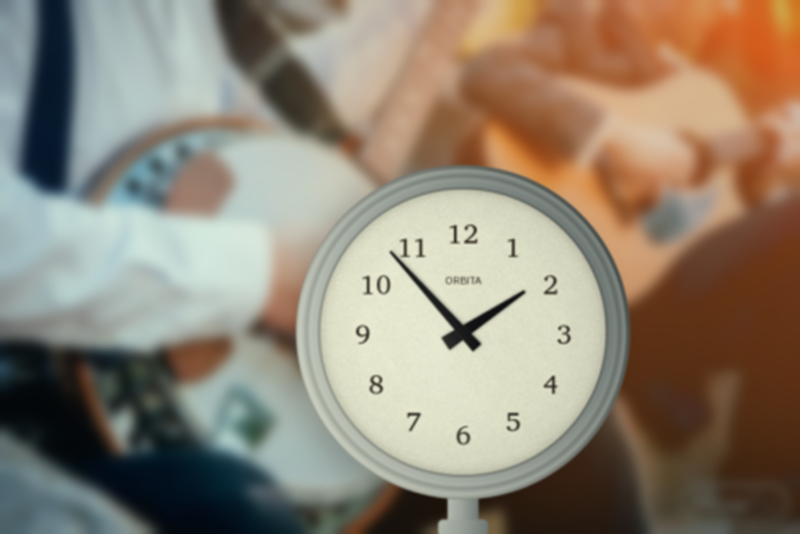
1:53
